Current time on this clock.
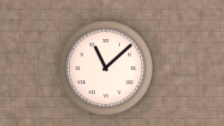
11:08
